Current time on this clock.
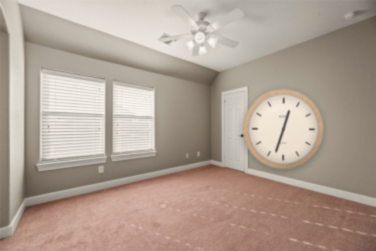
12:33
